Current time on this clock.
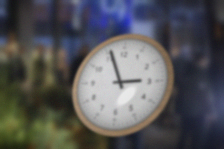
2:56
